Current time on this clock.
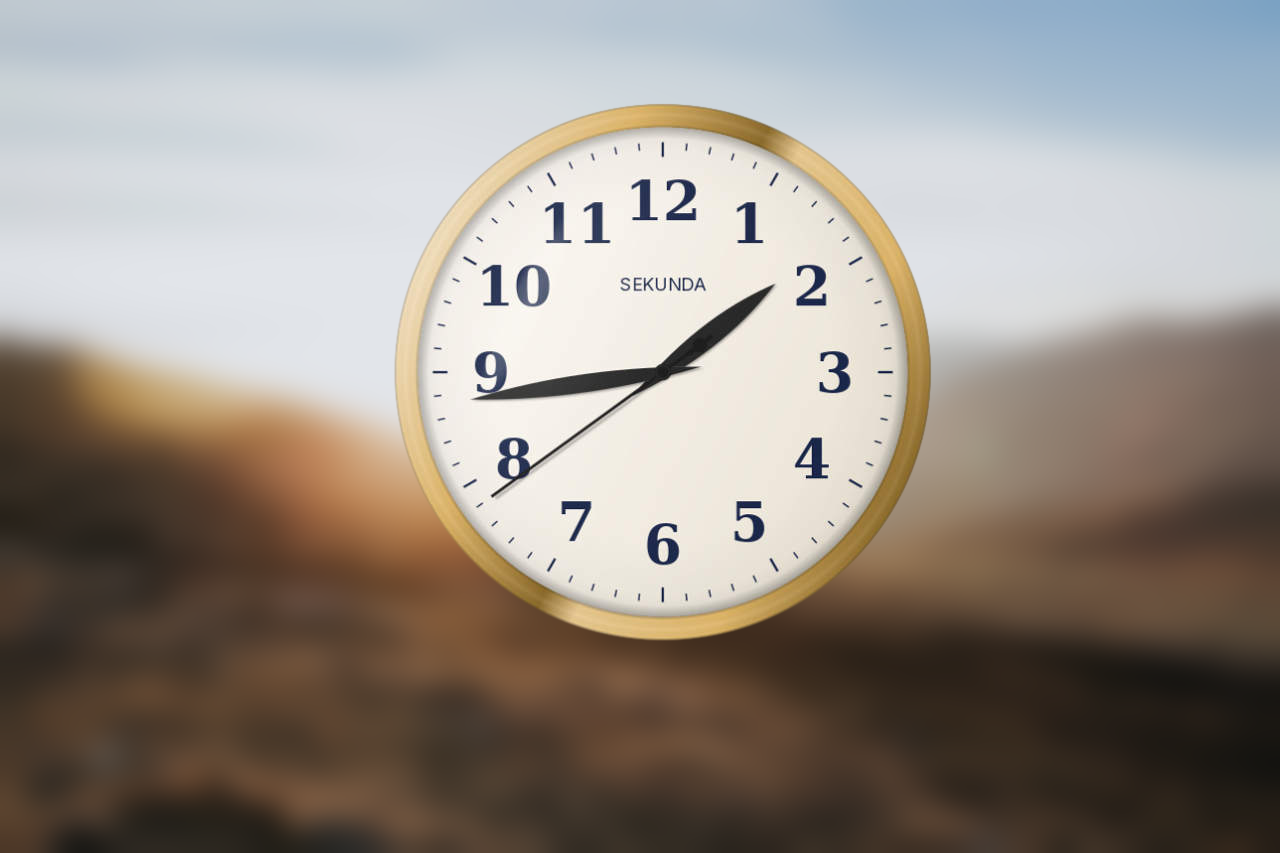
1:43:39
